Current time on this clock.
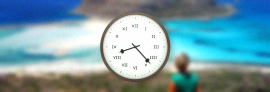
8:23
